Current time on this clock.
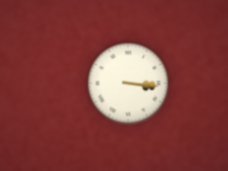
3:16
